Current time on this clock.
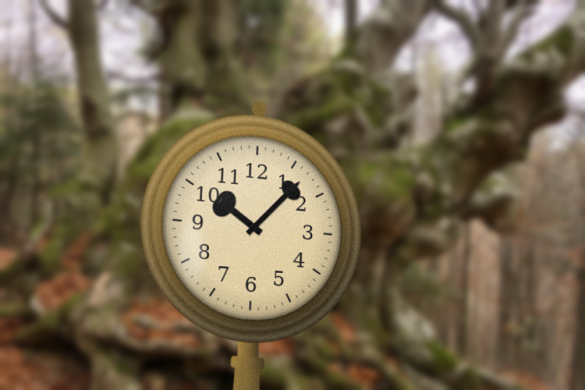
10:07
